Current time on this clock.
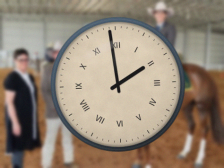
1:59
